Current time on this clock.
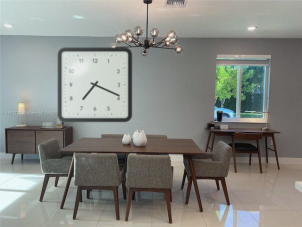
7:19
